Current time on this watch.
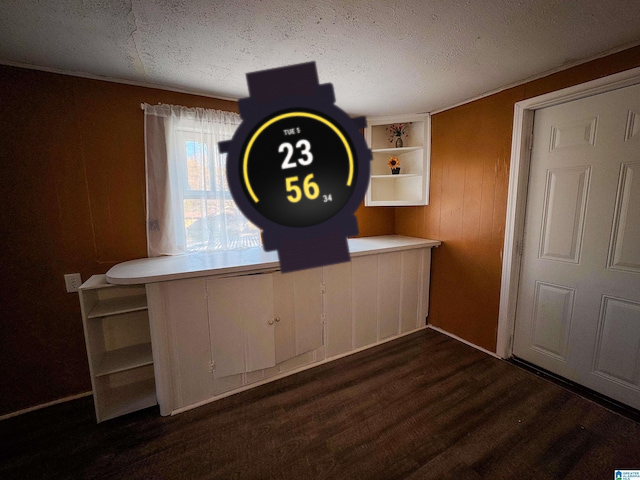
23:56:34
